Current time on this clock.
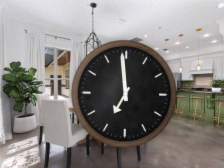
6:59
